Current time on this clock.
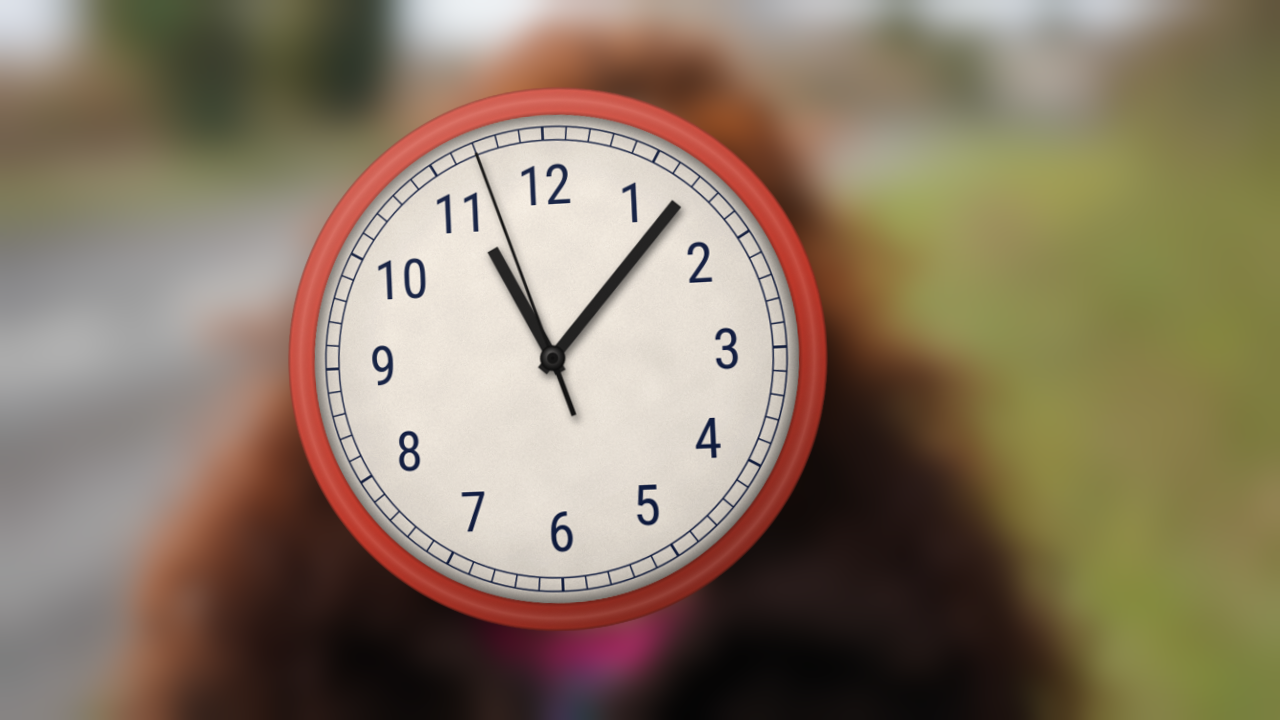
11:06:57
